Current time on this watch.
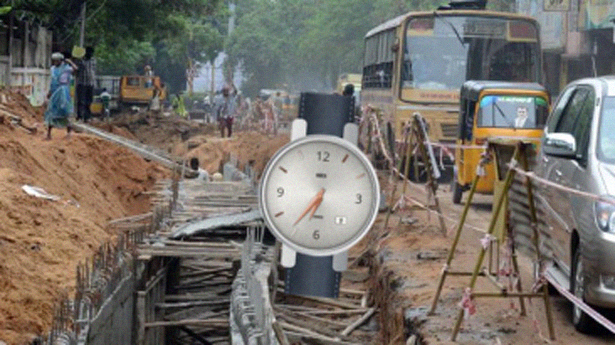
6:36
